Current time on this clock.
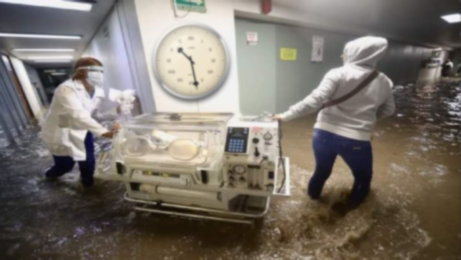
10:28
